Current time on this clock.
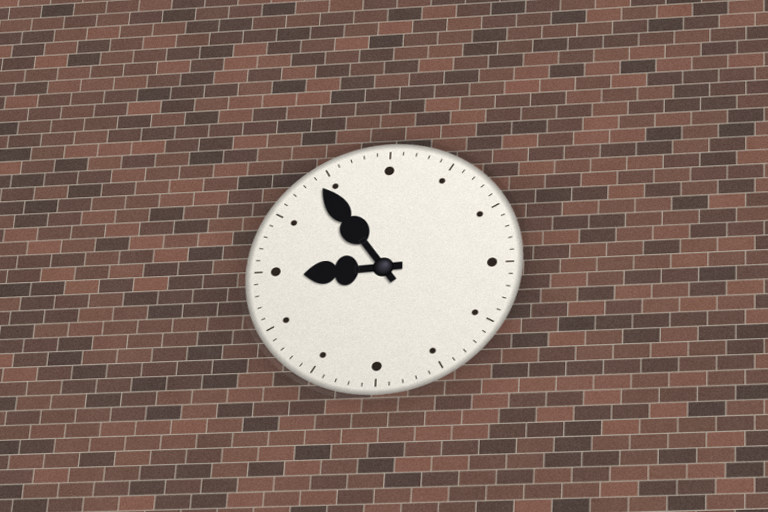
8:54
